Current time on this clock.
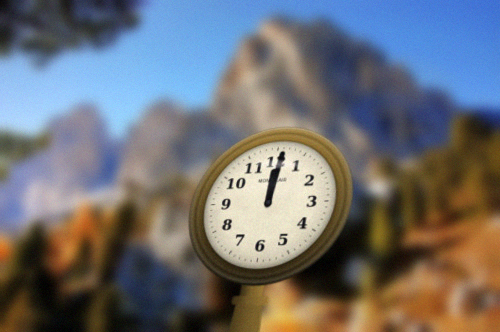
12:01
